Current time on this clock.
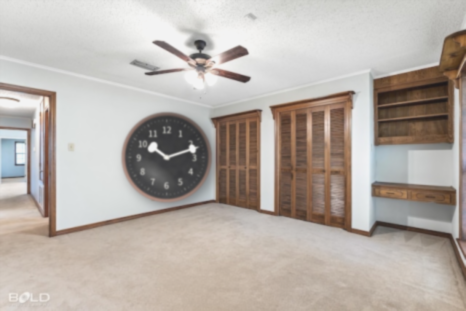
10:12
